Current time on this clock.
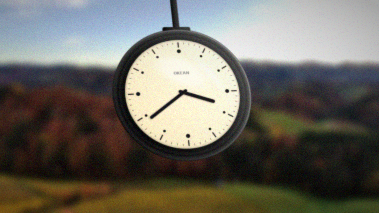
3:39
